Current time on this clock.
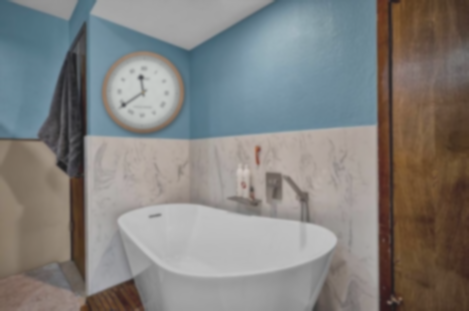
11:39
